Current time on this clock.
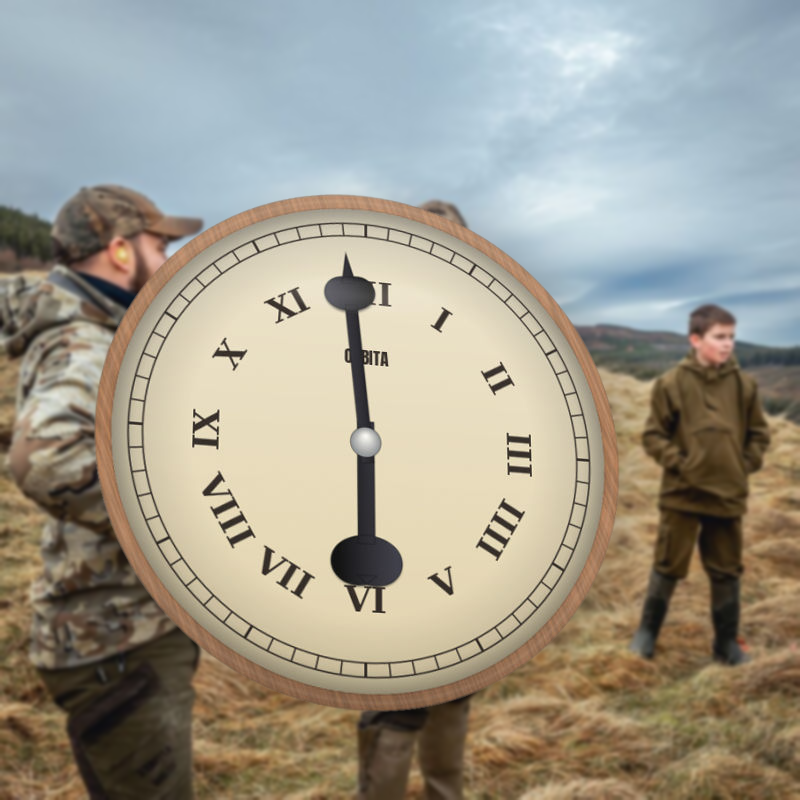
5:59
